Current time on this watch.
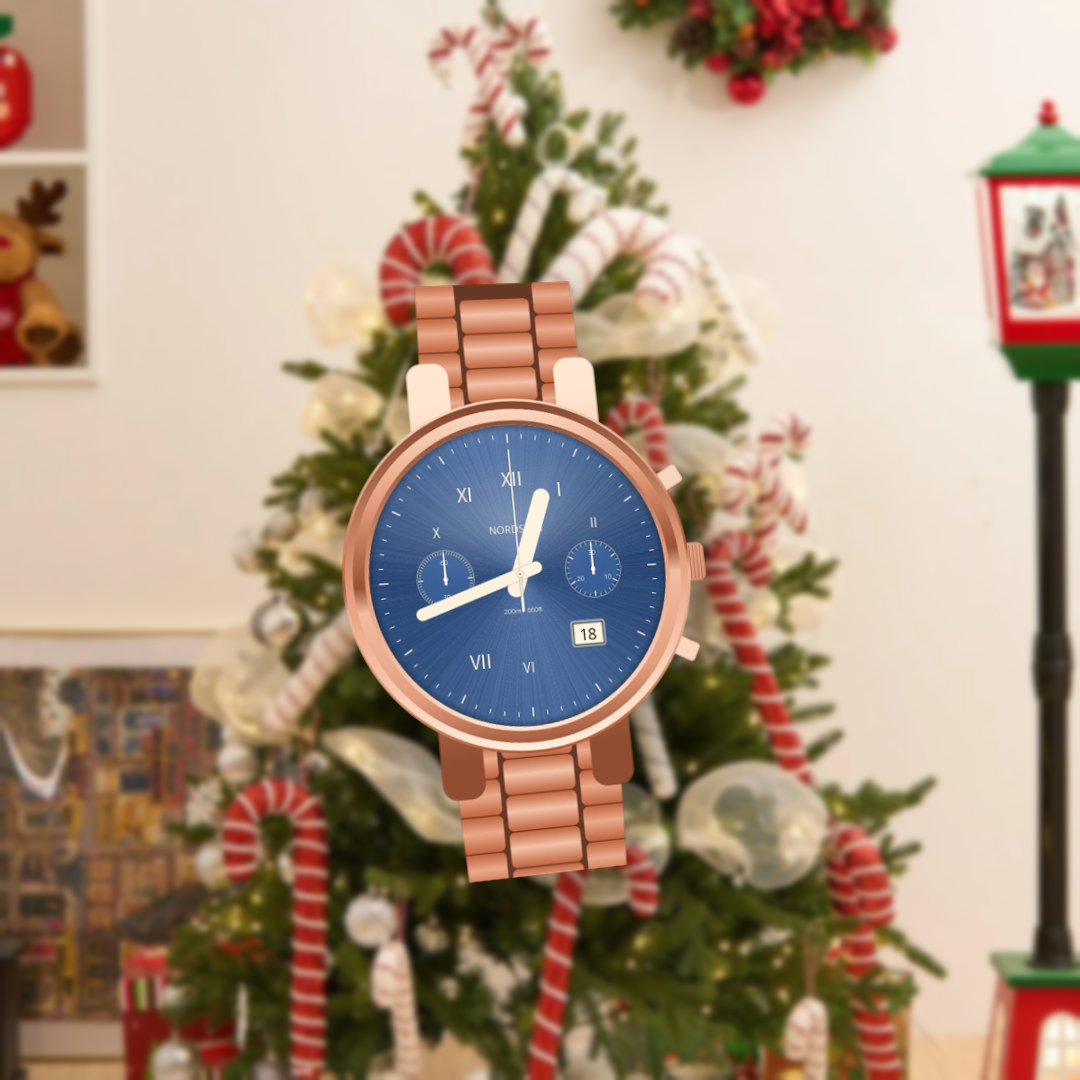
12:42
